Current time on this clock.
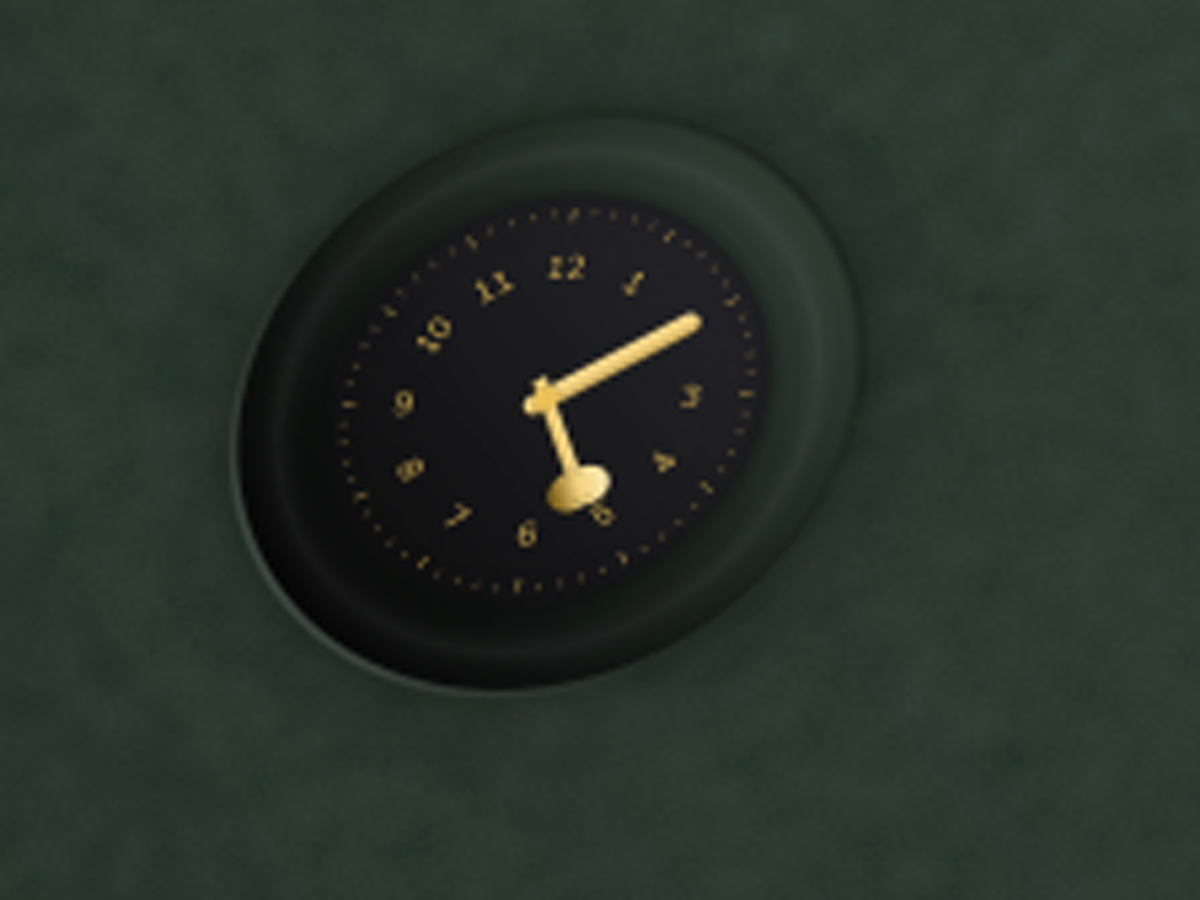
5:10
